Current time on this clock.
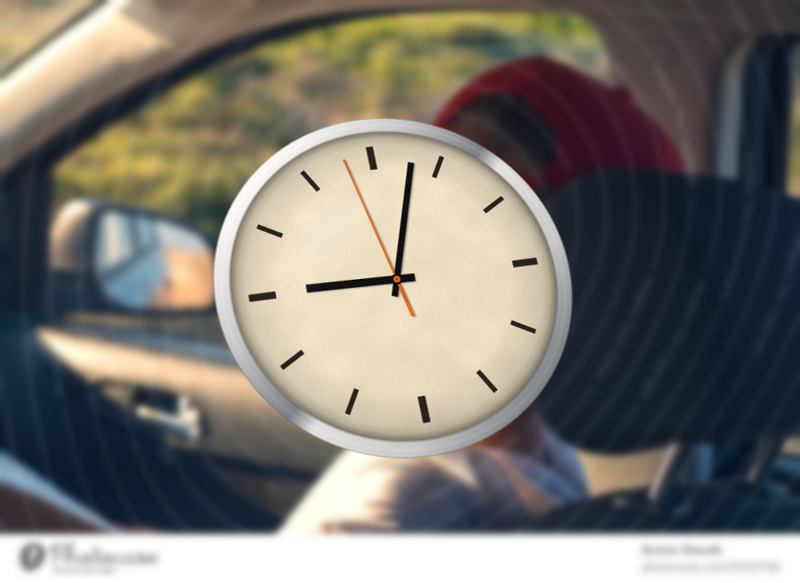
9:02:58
